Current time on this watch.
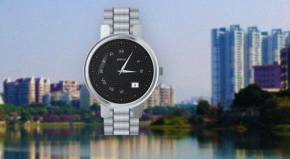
3:05
